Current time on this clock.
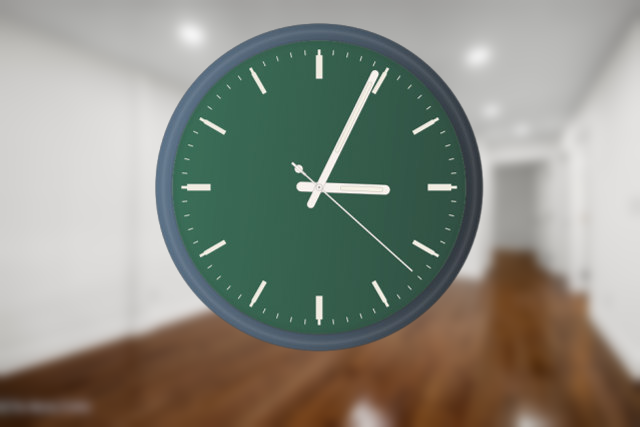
3:04:22
